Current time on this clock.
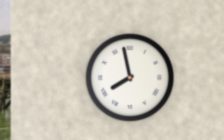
7:58
